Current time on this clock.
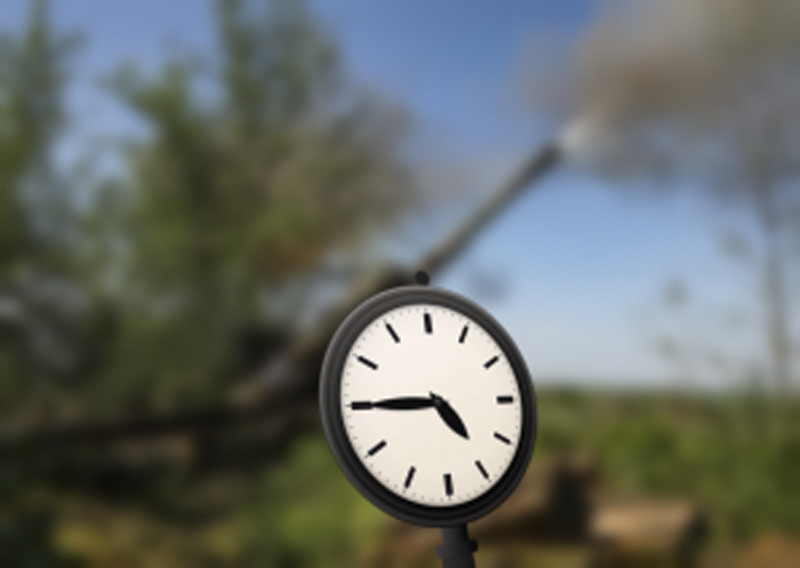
4:45
